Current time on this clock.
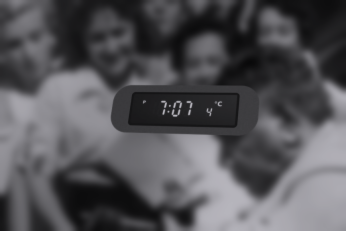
7:07
